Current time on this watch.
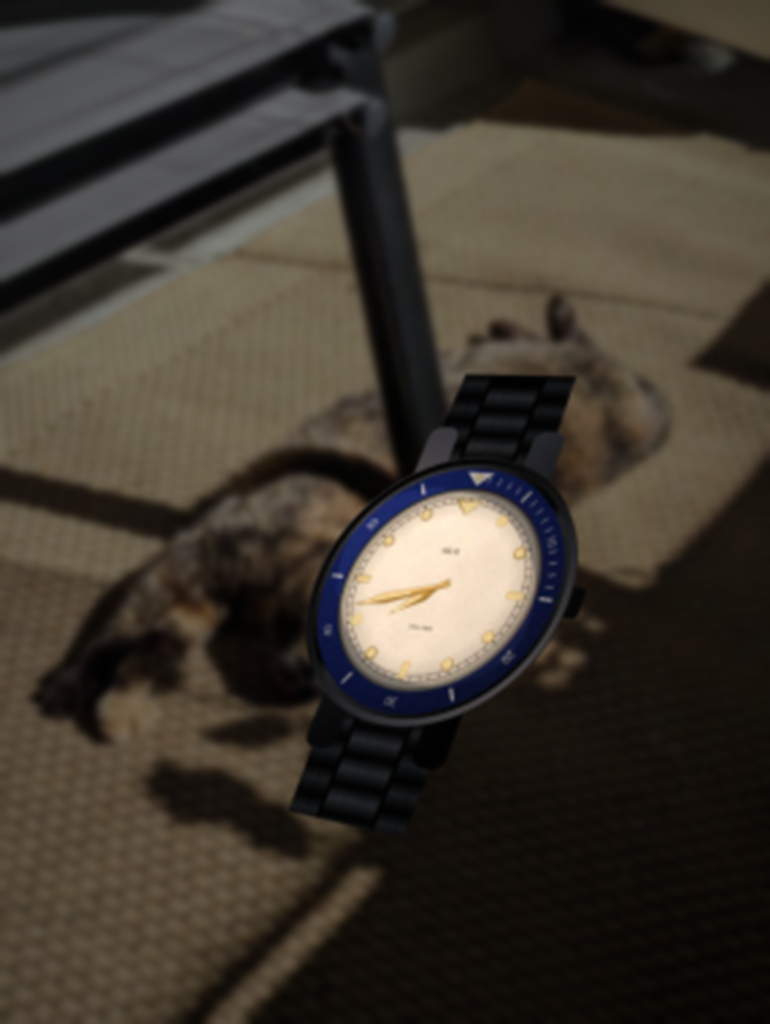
7:42
